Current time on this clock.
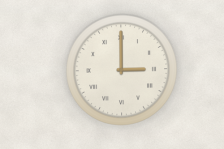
3:00
